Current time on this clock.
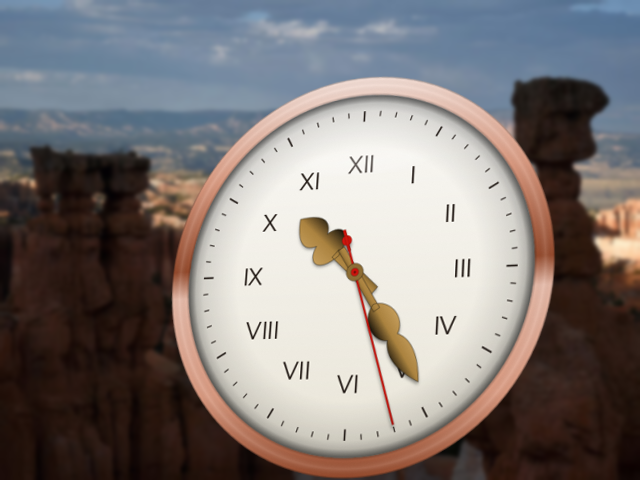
10:24:27
